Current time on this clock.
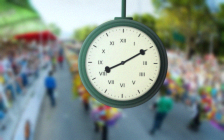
8:10
